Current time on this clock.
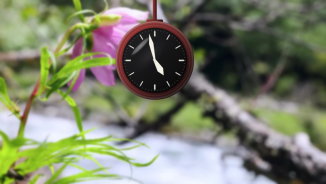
4:58
